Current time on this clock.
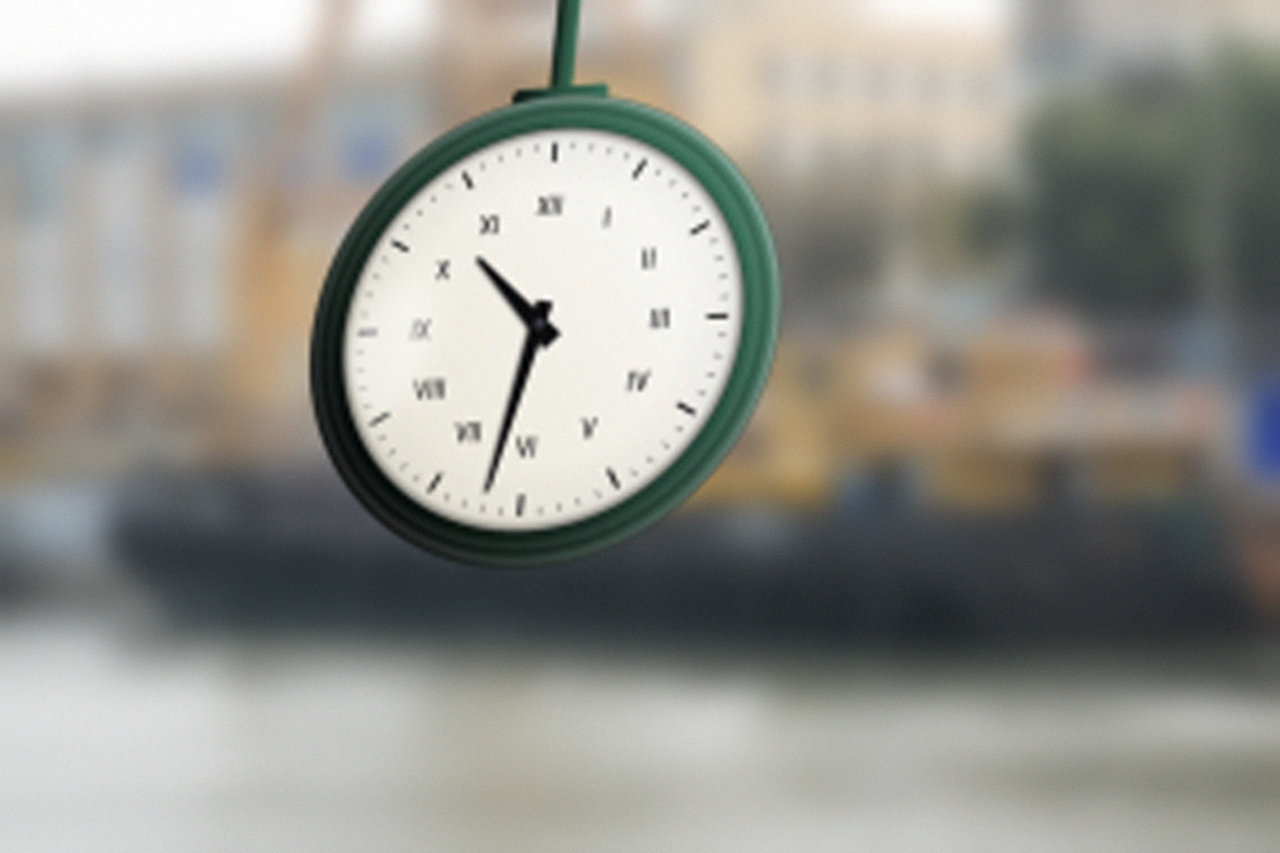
10:32
